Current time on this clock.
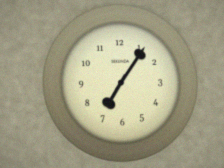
7:06
